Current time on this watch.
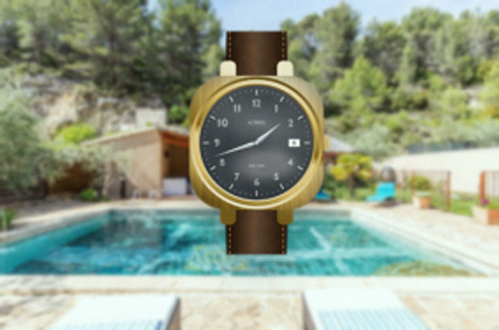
1:42
